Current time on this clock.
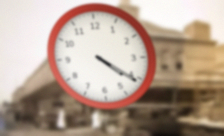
4:21
